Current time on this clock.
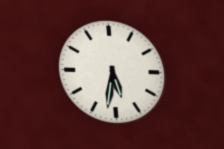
5:32
